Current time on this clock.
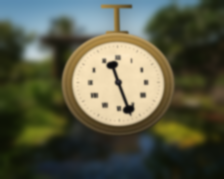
11:27
